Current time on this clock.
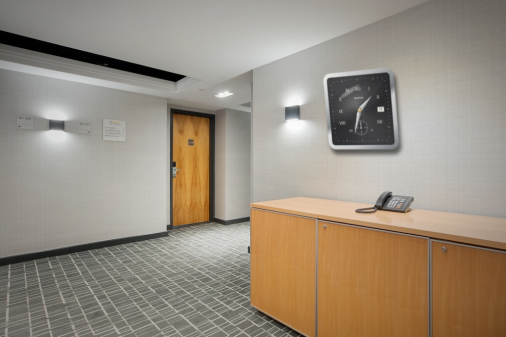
1:33
